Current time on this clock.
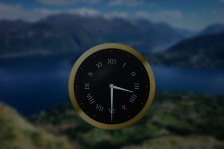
3:30
